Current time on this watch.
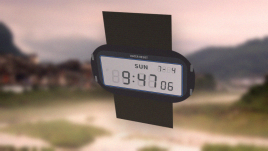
9:47:06
